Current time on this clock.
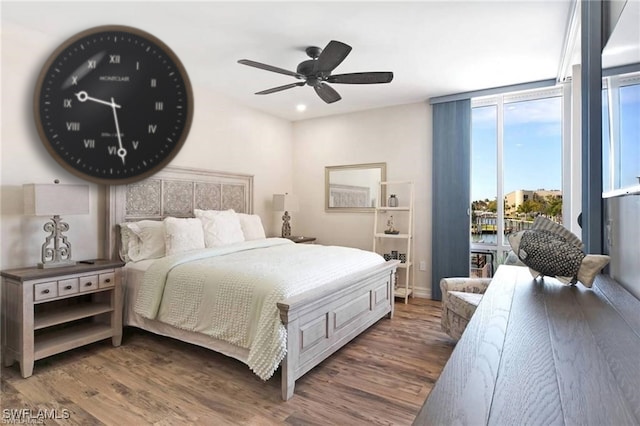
9:28
